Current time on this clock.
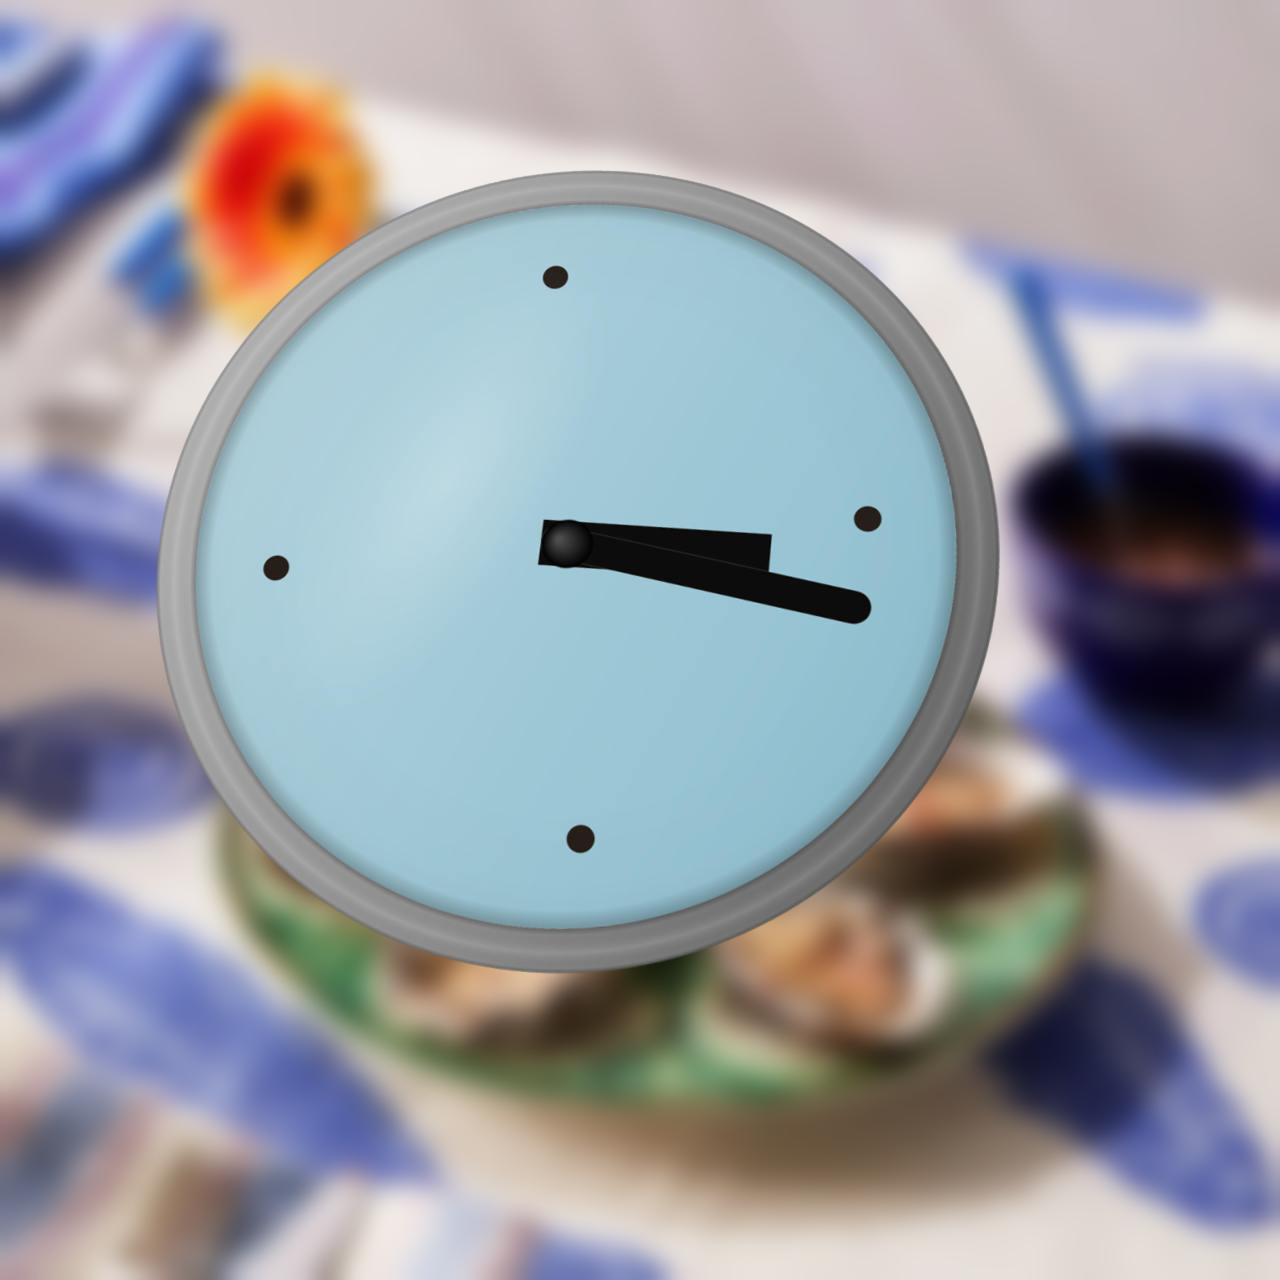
3:18
